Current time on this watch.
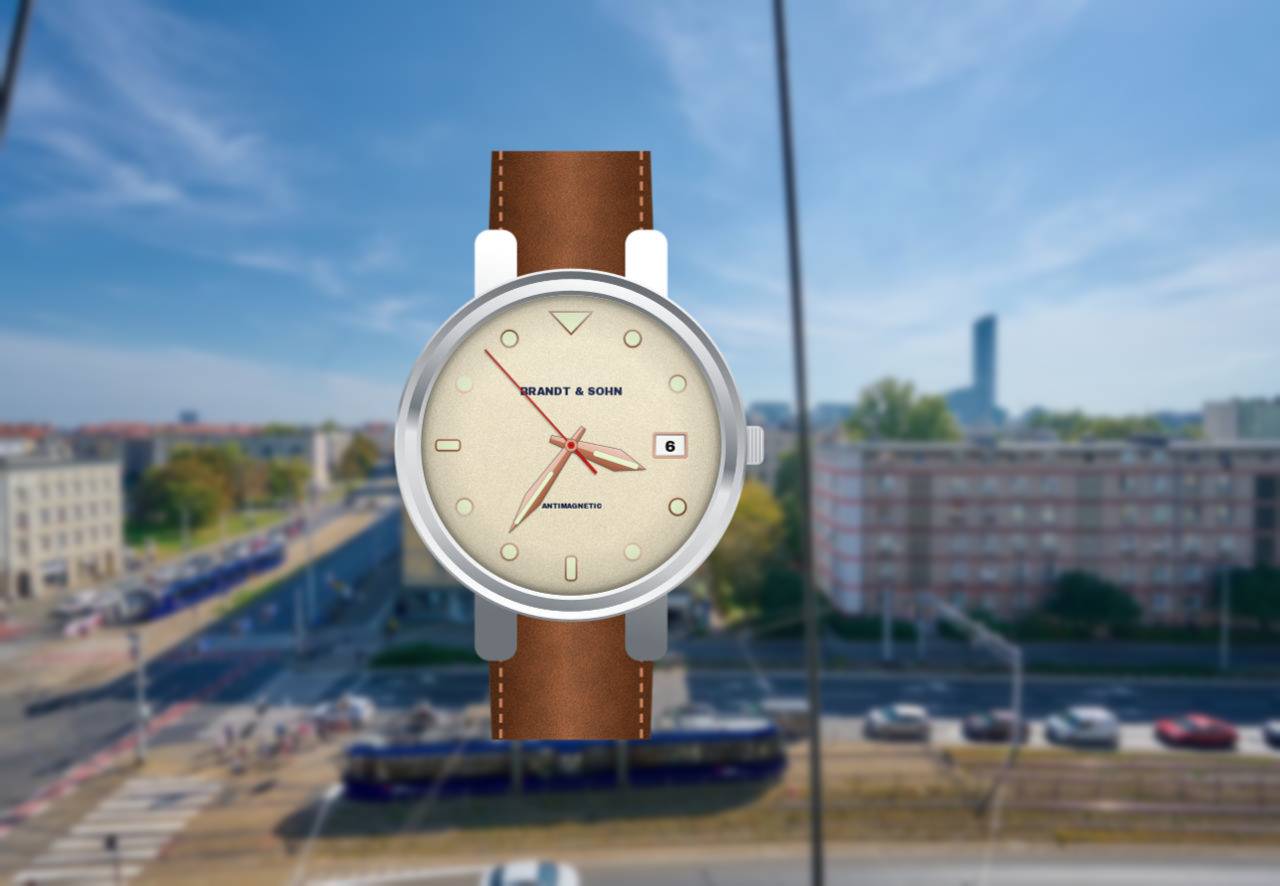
3:35:53
